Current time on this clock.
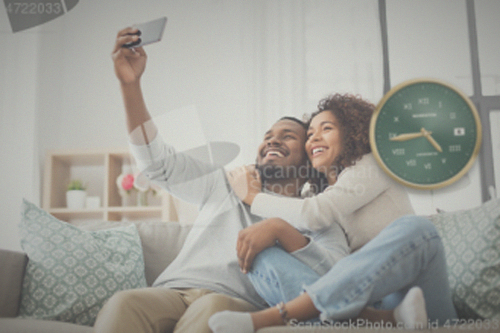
4:44
